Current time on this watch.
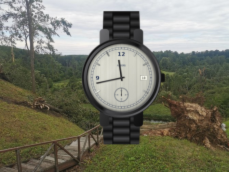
11:43
